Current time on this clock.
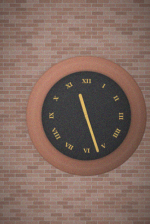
11:27
